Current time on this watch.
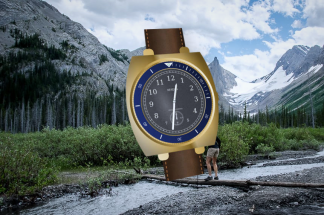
12:32
